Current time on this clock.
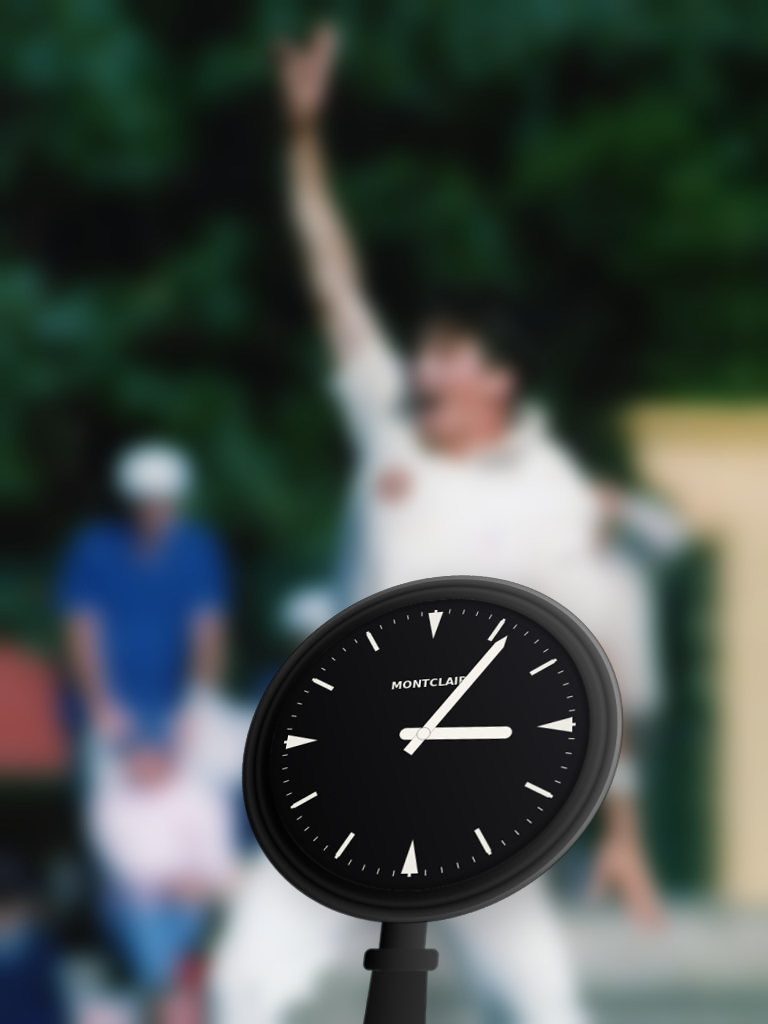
3:06
